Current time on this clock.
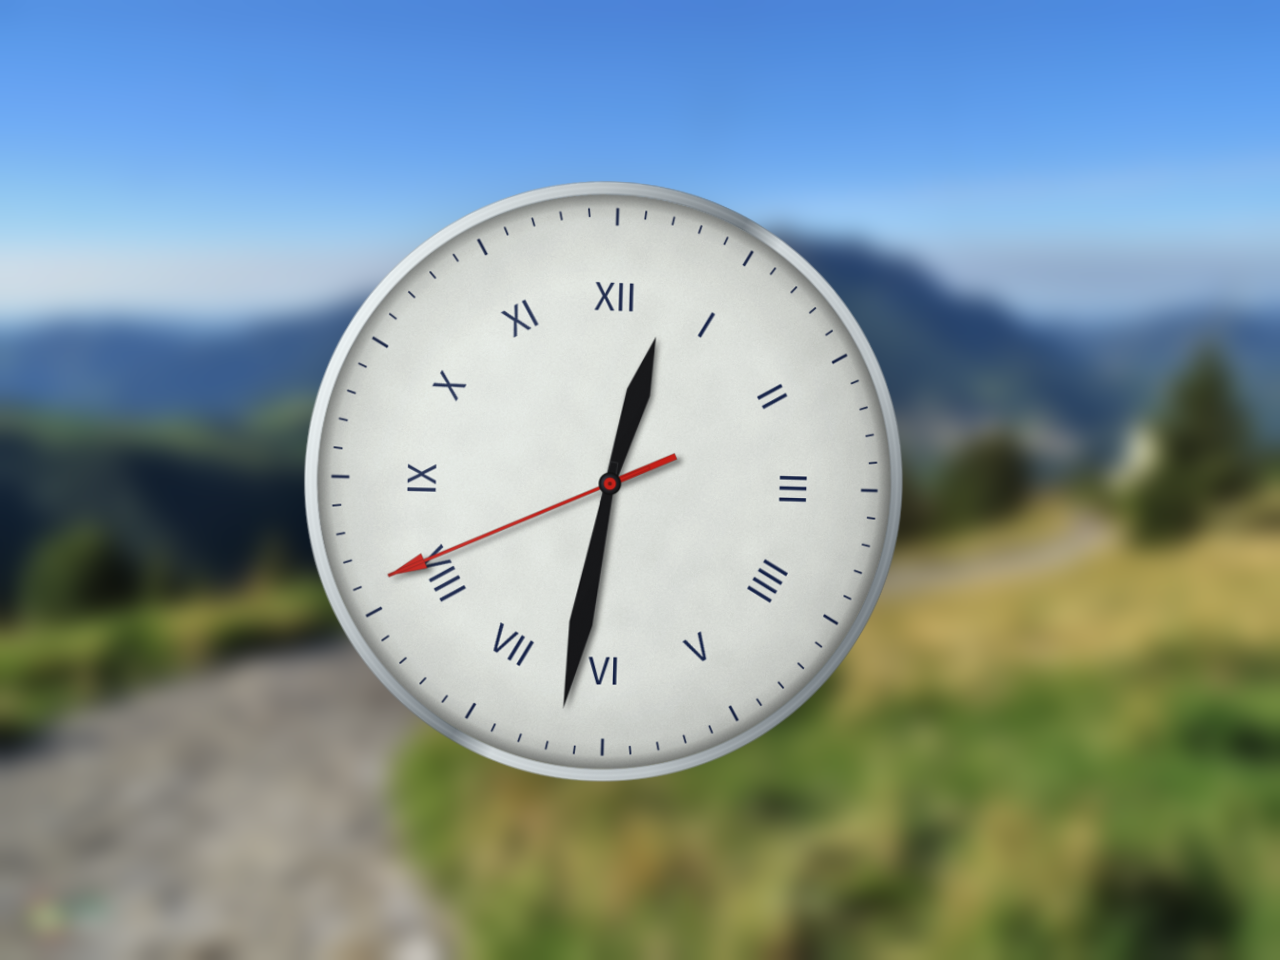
12:31:41
